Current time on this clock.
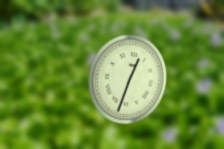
12:32
